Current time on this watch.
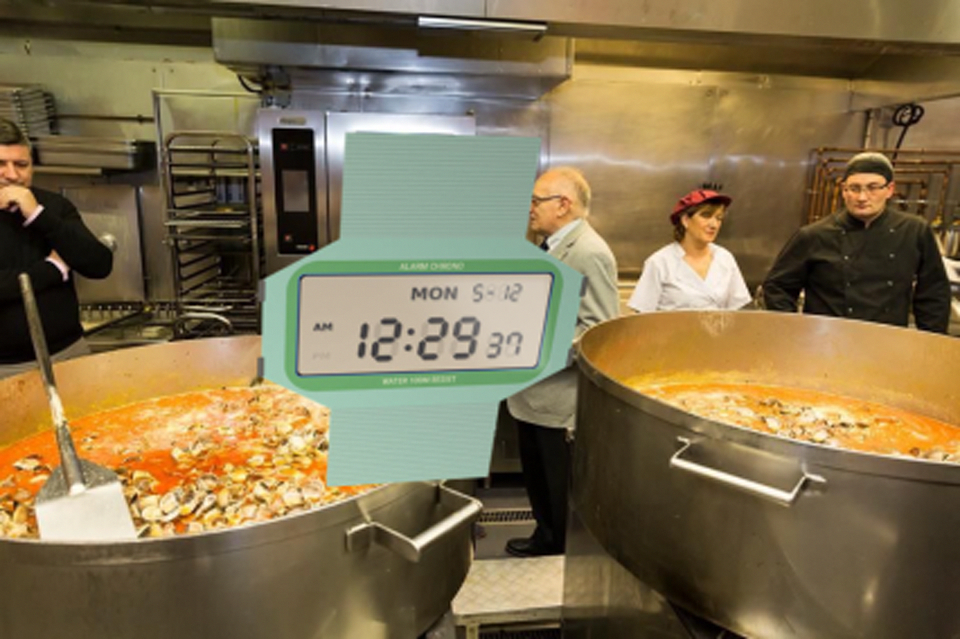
12:29:37
